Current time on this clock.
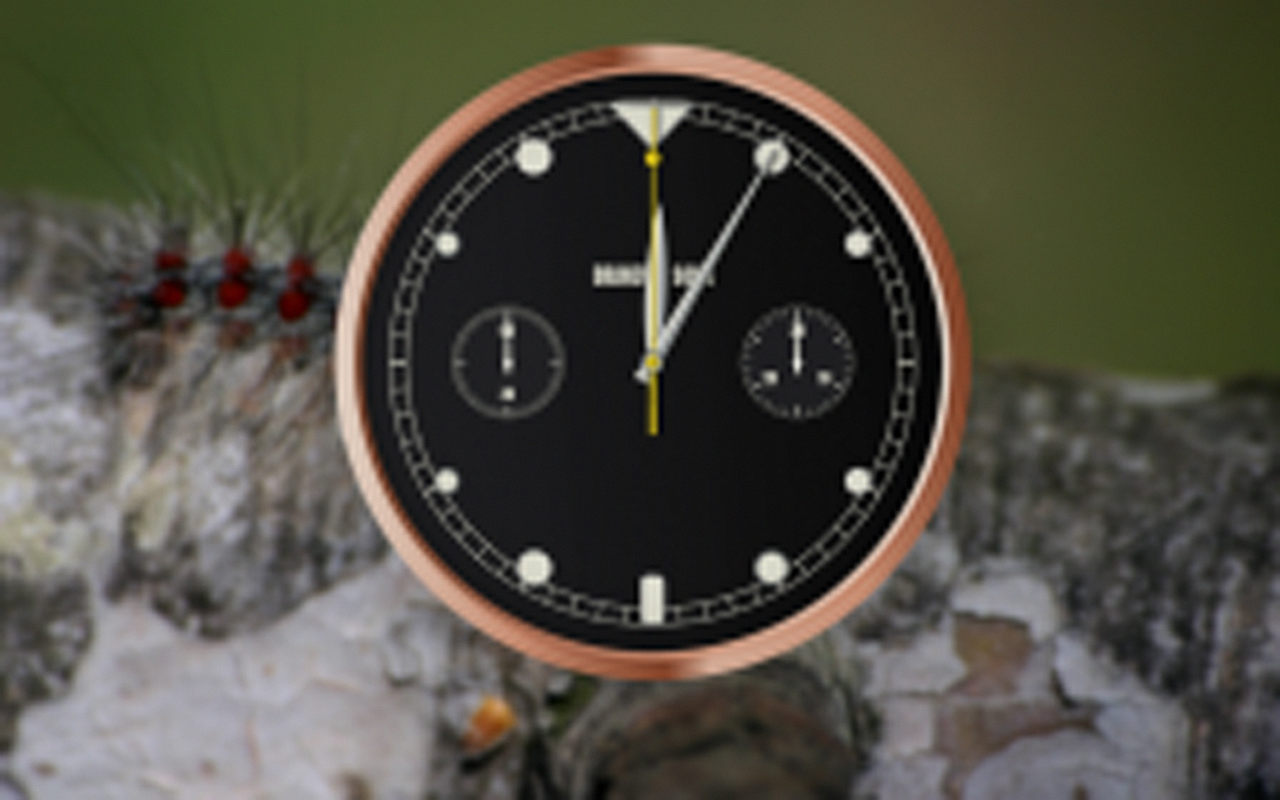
12:05
